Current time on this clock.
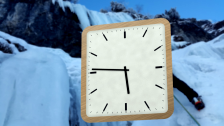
5:46
